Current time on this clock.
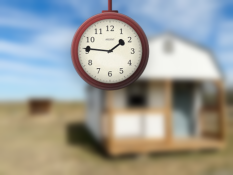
1:46
